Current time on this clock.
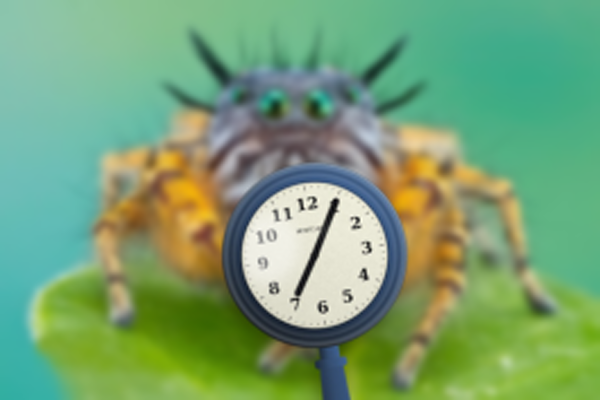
7:05
